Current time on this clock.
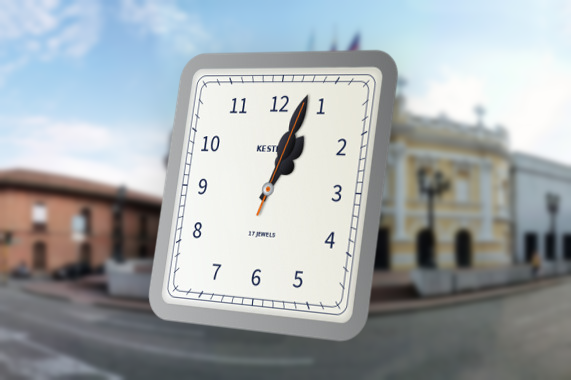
1:03:03
